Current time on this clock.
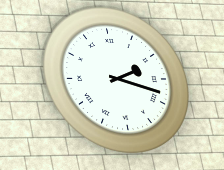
2:18
